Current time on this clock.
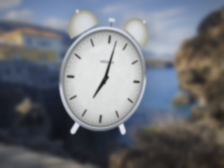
7:02
